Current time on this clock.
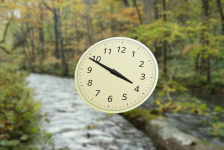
3:49
